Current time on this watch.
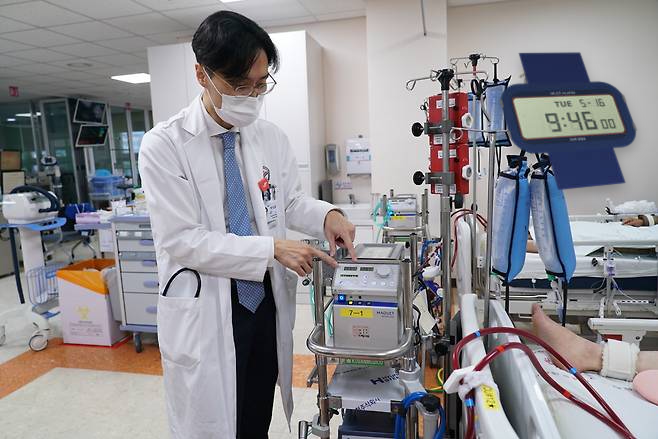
9:46:00
